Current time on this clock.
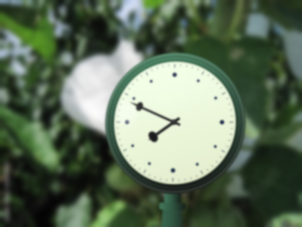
7:49
